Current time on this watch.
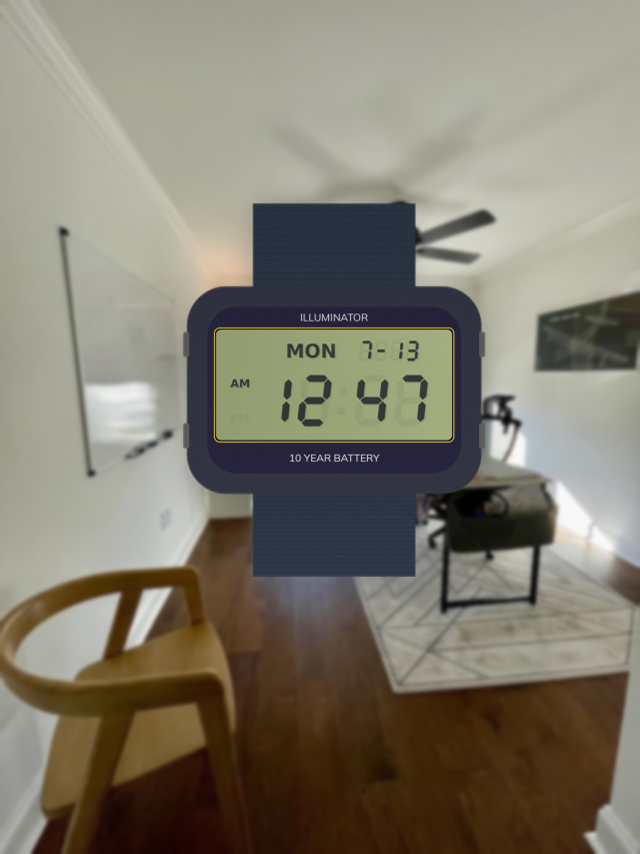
12:47
